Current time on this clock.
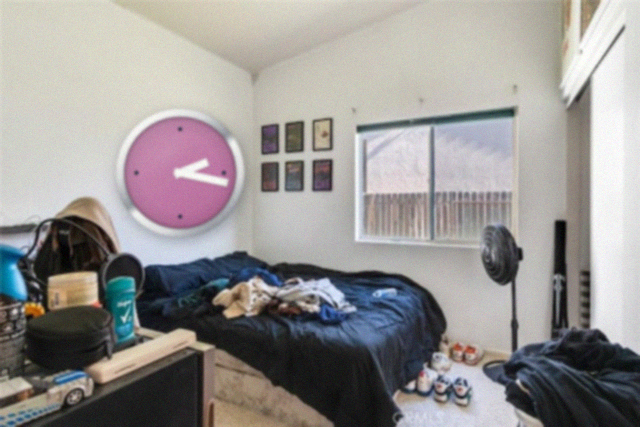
2:17
